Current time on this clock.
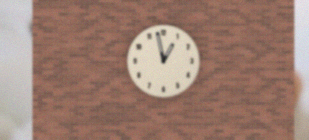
12:58
